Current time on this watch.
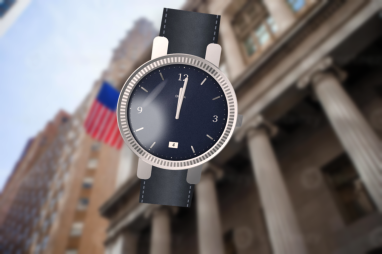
12:01
